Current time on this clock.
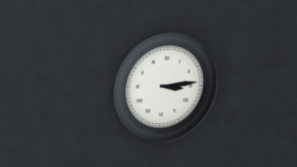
3:14
